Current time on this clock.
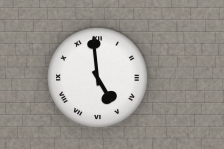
4:59
